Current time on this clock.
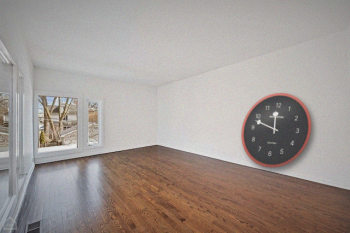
11:48
